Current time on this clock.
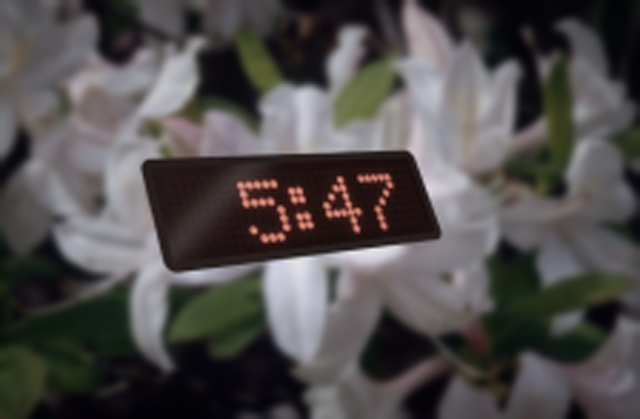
5:47
